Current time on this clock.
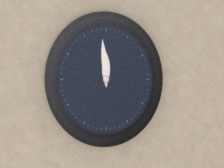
11:59
